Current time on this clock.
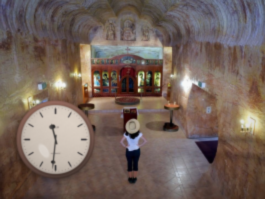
11:31
